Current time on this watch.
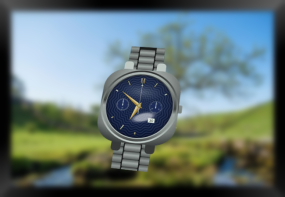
6:51
